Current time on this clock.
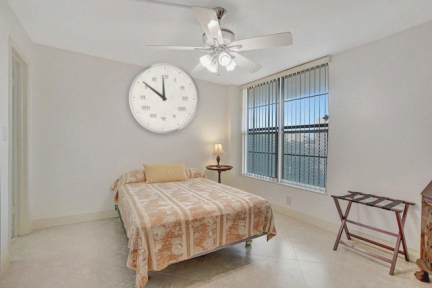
11:51
